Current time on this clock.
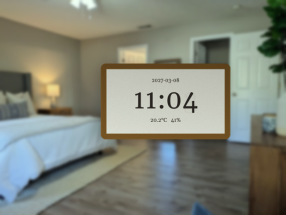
11:04
